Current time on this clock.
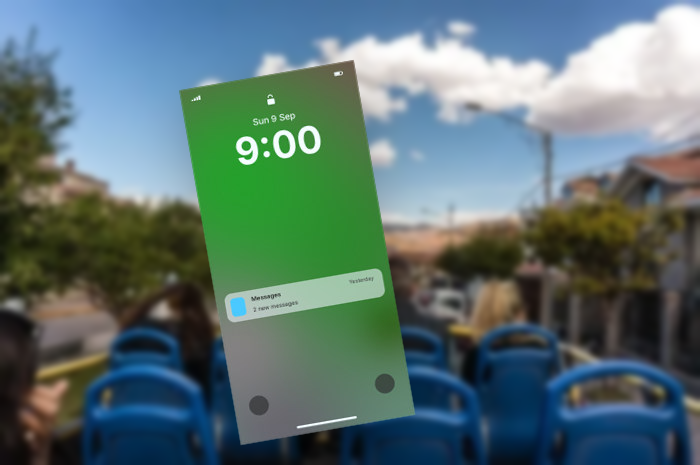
9:00
